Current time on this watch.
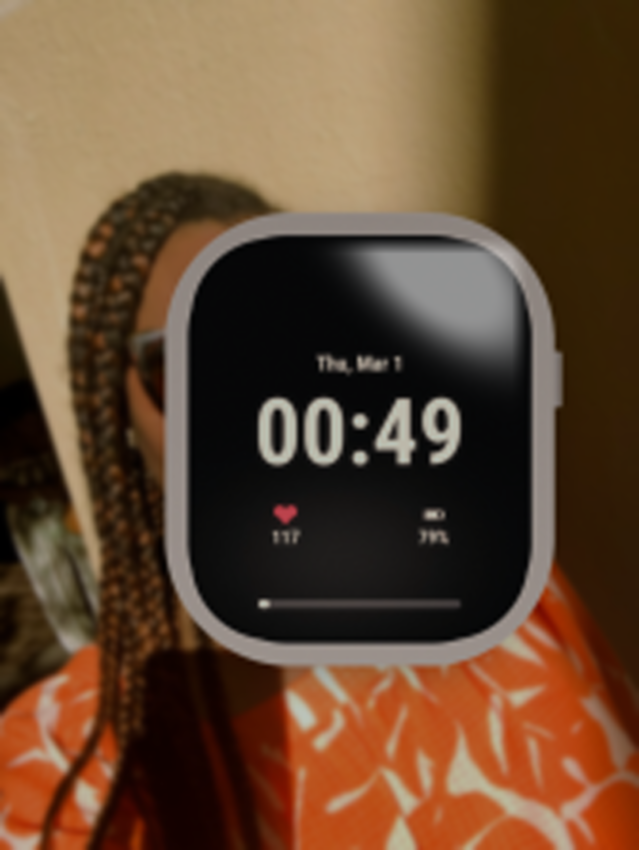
0:49
